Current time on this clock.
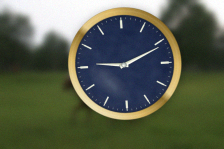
9:11
